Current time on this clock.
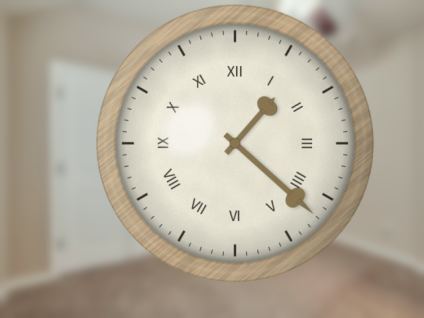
1:22
